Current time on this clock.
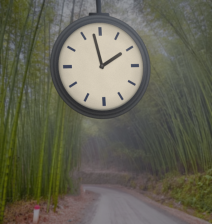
1:58
